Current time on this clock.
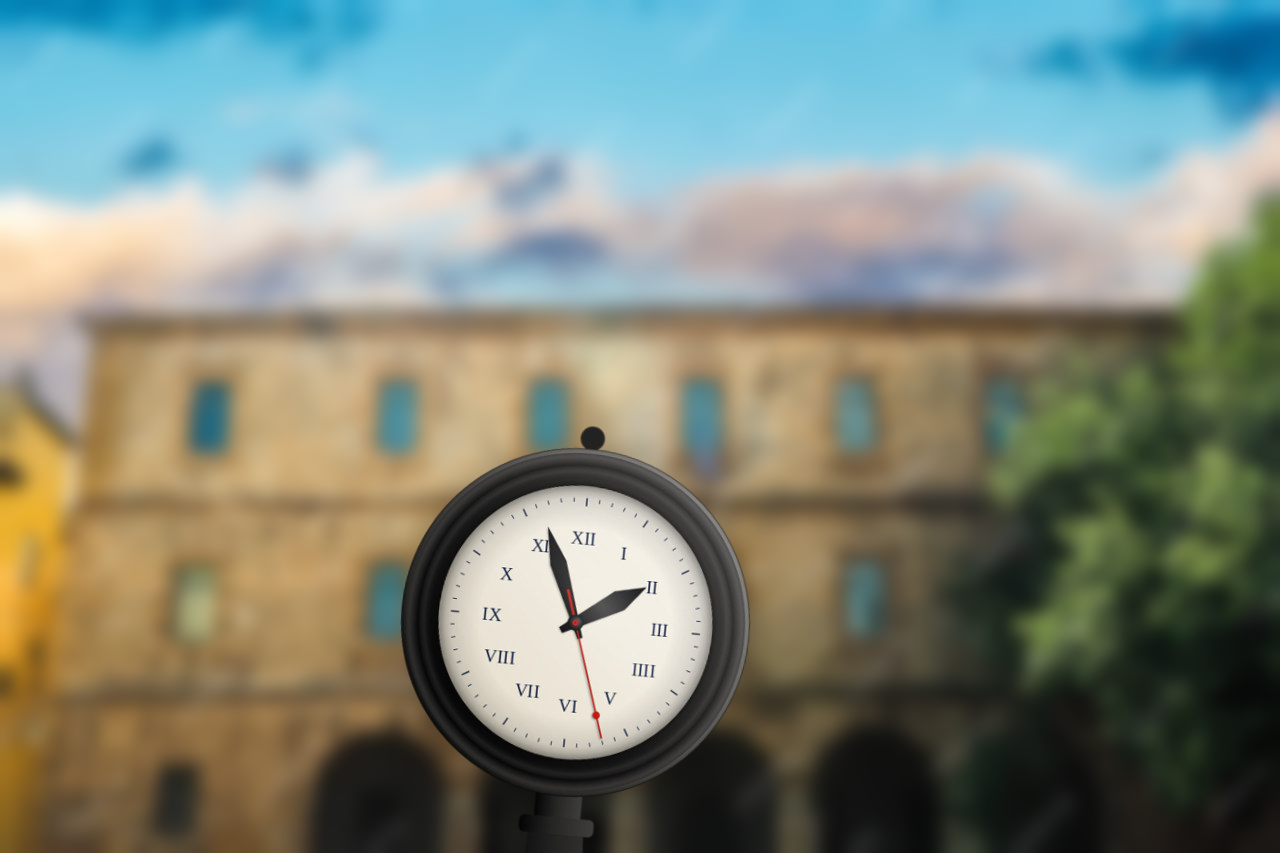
1:56:27
